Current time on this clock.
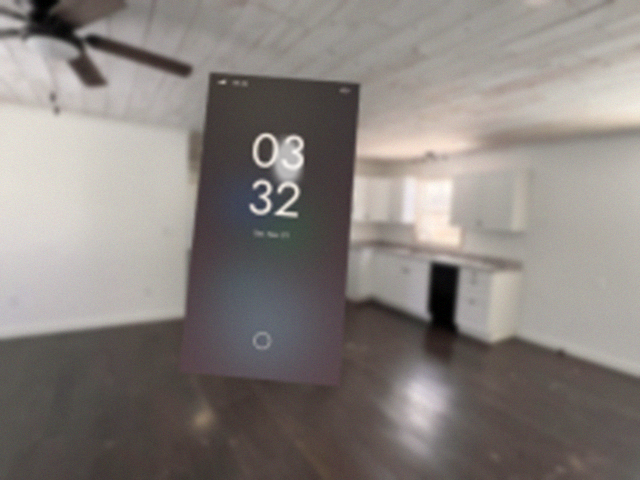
3:32
